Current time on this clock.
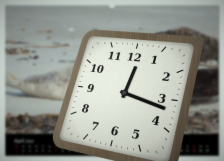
12:17
